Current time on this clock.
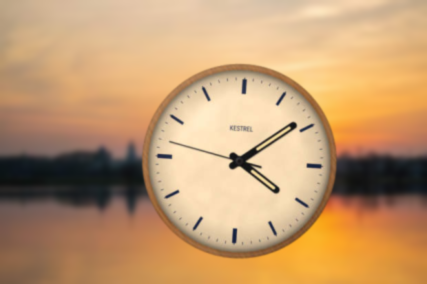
4:08:47
